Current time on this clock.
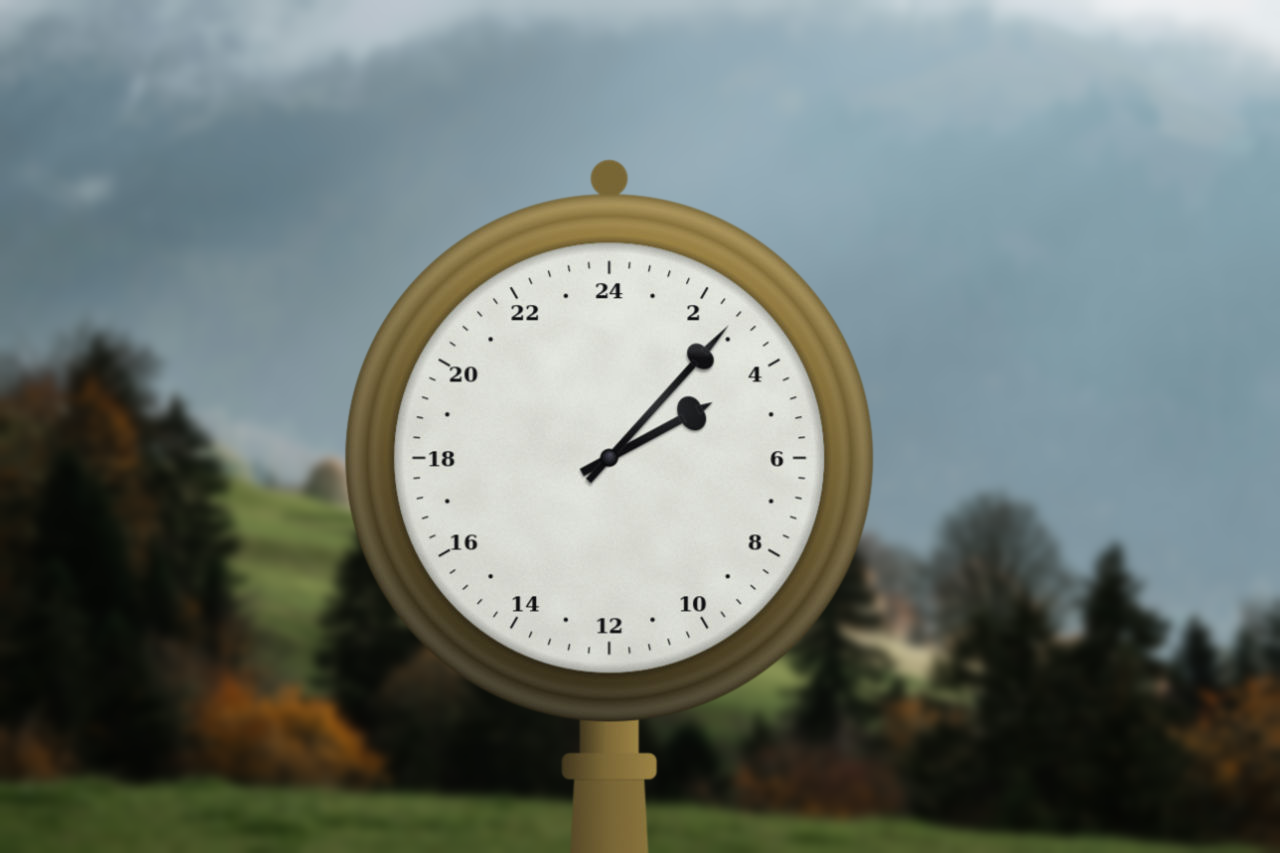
4:07
